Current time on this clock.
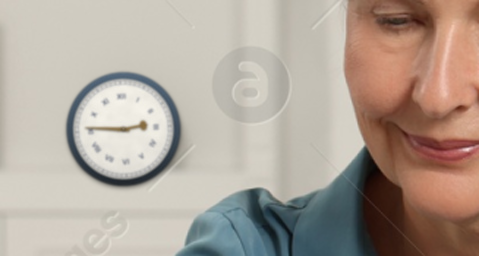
2:46
